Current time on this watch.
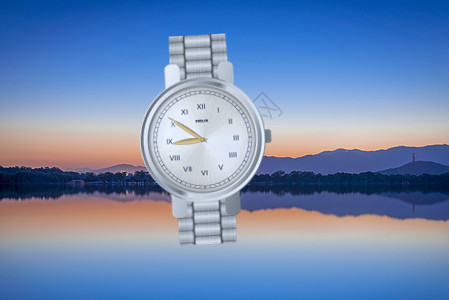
8:51
